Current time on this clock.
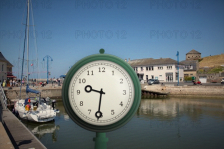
9:31
